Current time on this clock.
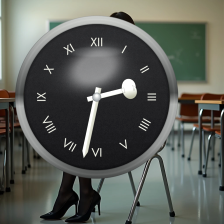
2:32
